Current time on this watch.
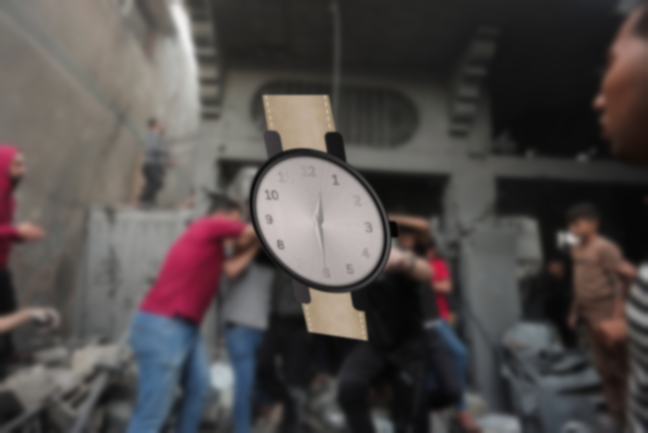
12:30
